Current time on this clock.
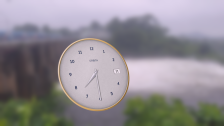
7:30
